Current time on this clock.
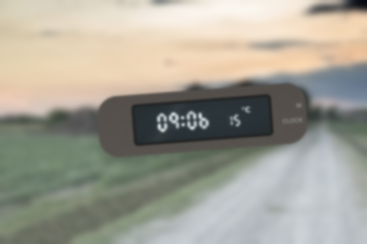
9:06
